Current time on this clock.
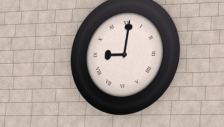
9:01
